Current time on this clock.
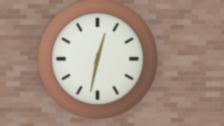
12:32
